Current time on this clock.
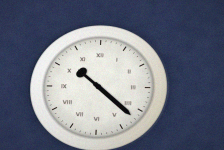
10:22
